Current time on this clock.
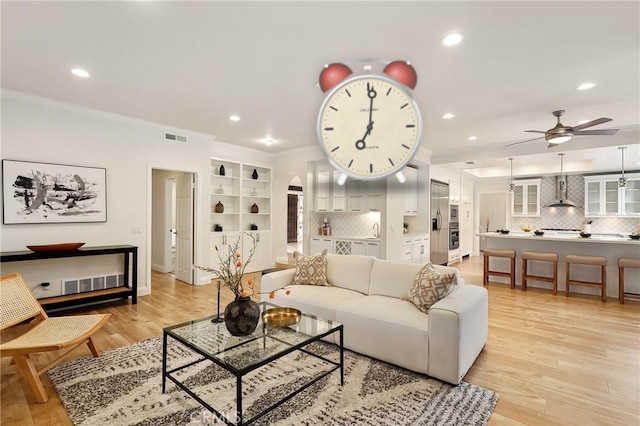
7:01
